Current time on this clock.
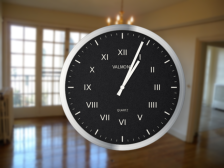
1:04
